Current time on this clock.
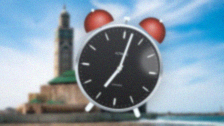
7:02
